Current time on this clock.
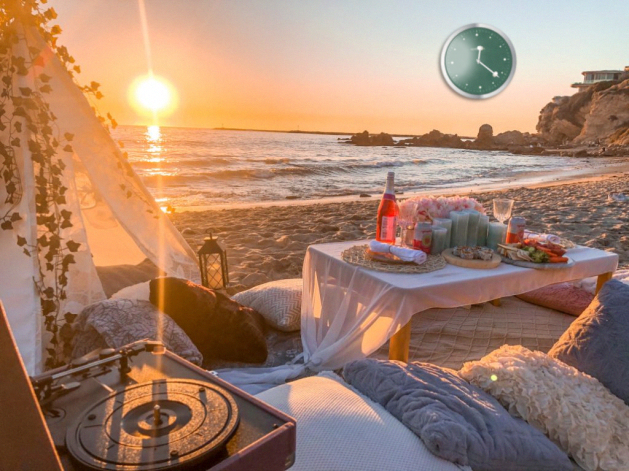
12:22
